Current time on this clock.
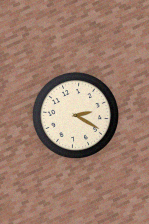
3:24
